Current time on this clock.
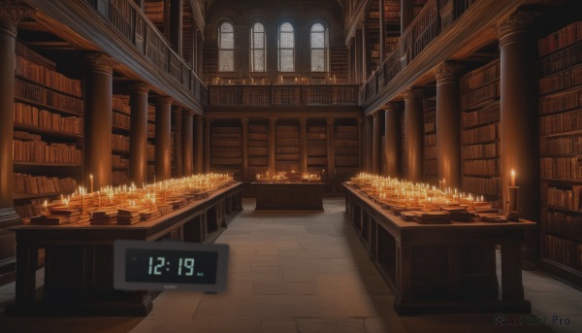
12:19
